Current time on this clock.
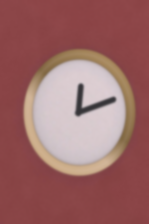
12:12
